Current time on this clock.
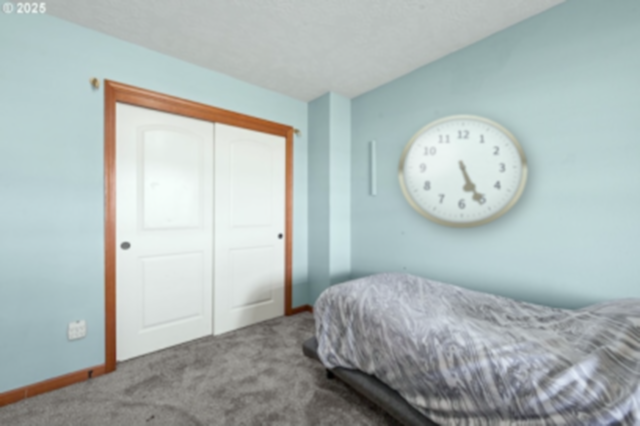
5:26
